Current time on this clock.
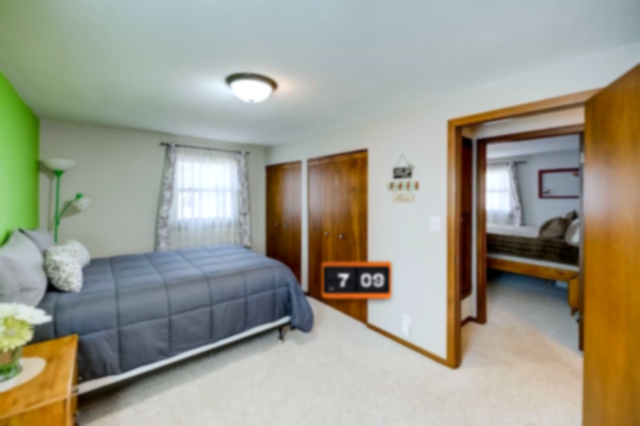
7:09
